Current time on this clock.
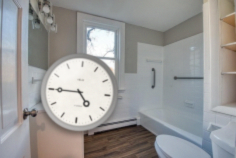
4:45
